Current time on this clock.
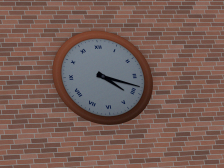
4:18
